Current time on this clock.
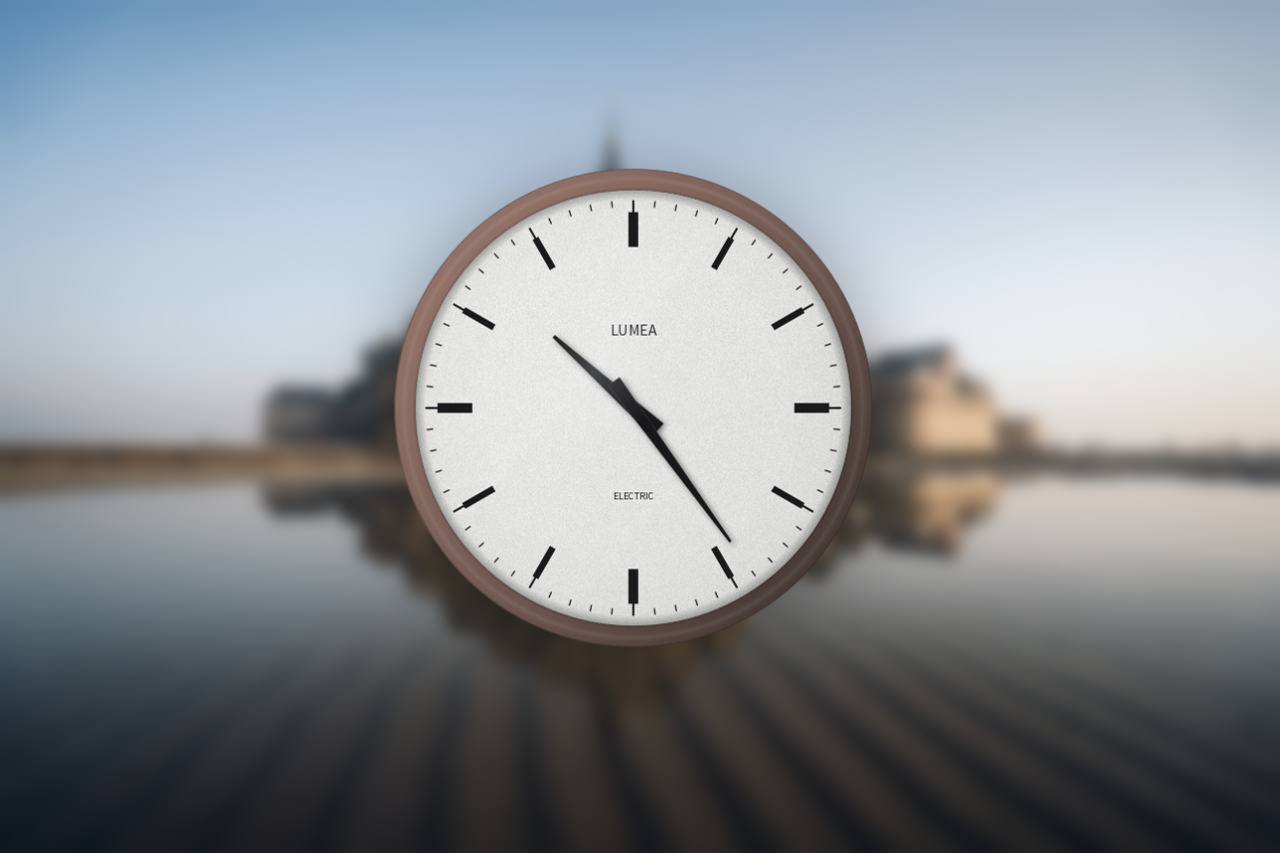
10:24
